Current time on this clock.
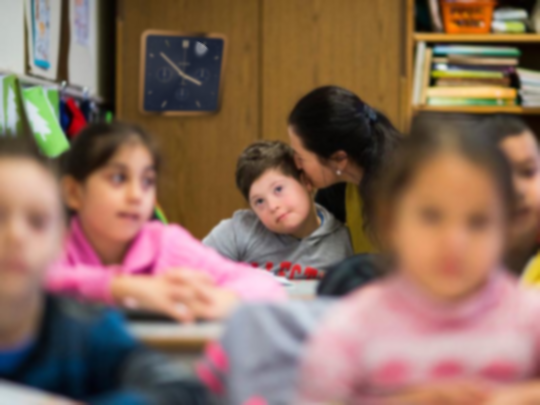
3:52
